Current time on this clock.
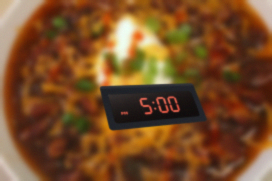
5:00
